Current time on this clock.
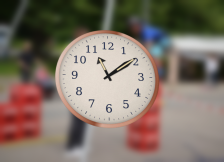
11:09
